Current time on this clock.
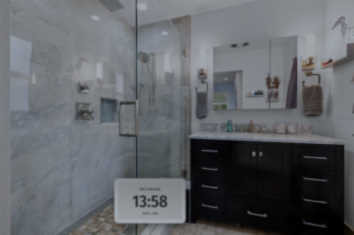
13:58
